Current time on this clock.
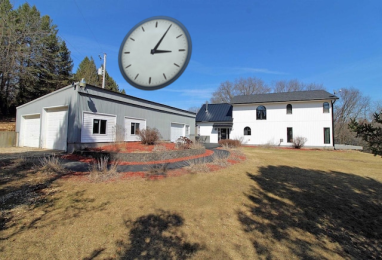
3:05
